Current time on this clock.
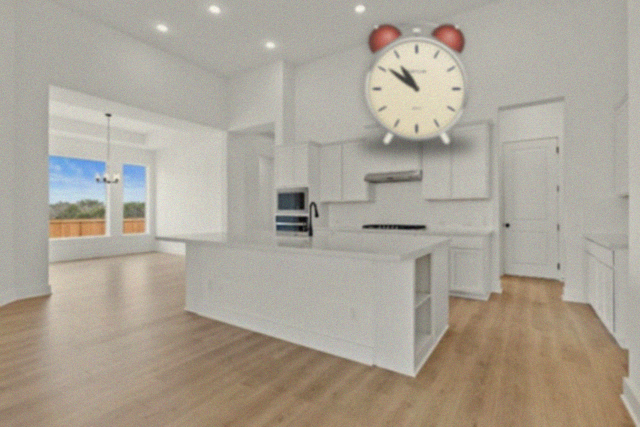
10:51
